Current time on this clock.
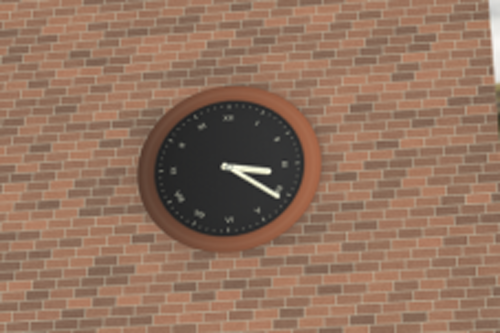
3:21
